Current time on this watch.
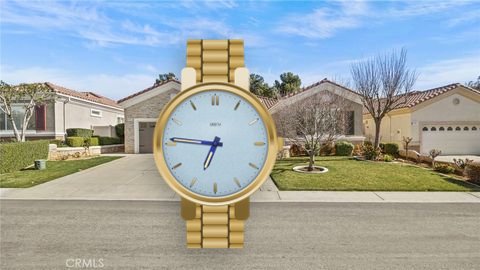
6:46
